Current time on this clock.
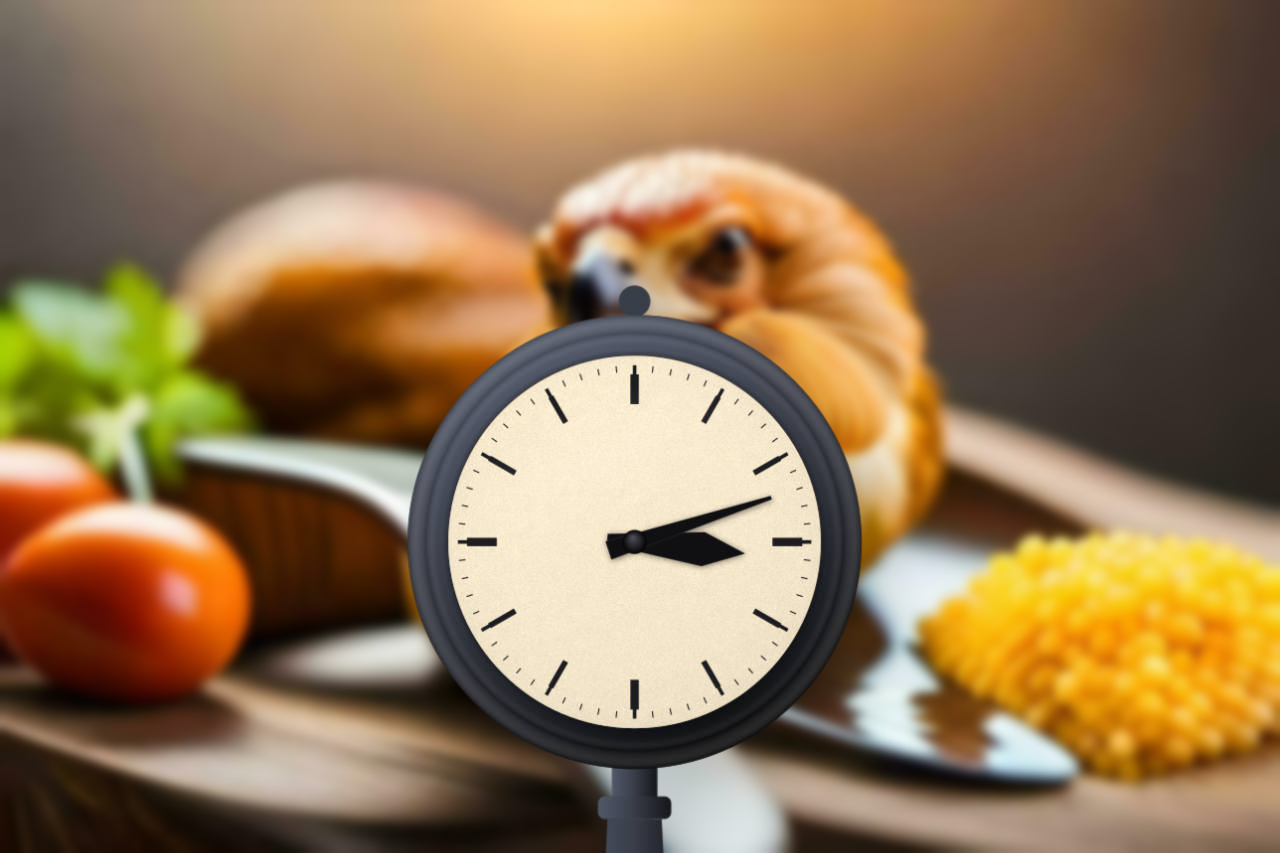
3:12
